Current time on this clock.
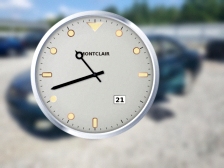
10:42
